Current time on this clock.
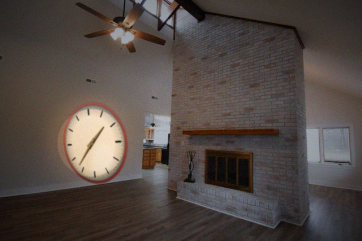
1:37
